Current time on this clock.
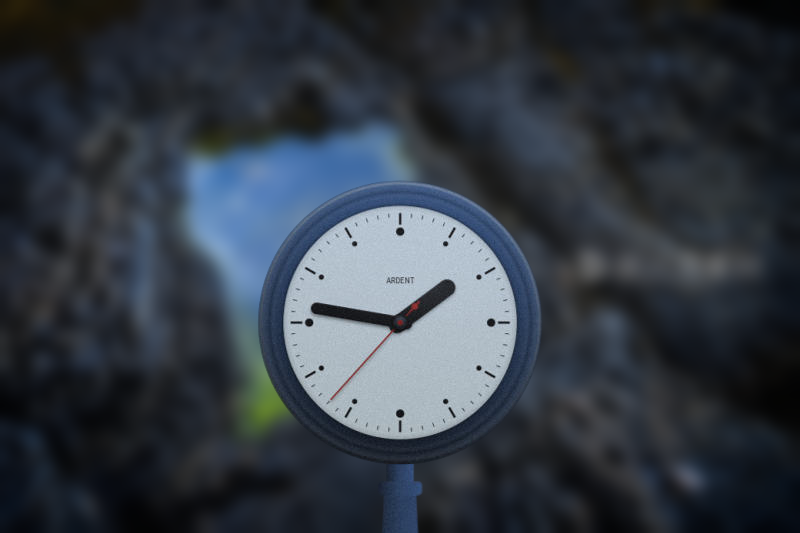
1:46:37
